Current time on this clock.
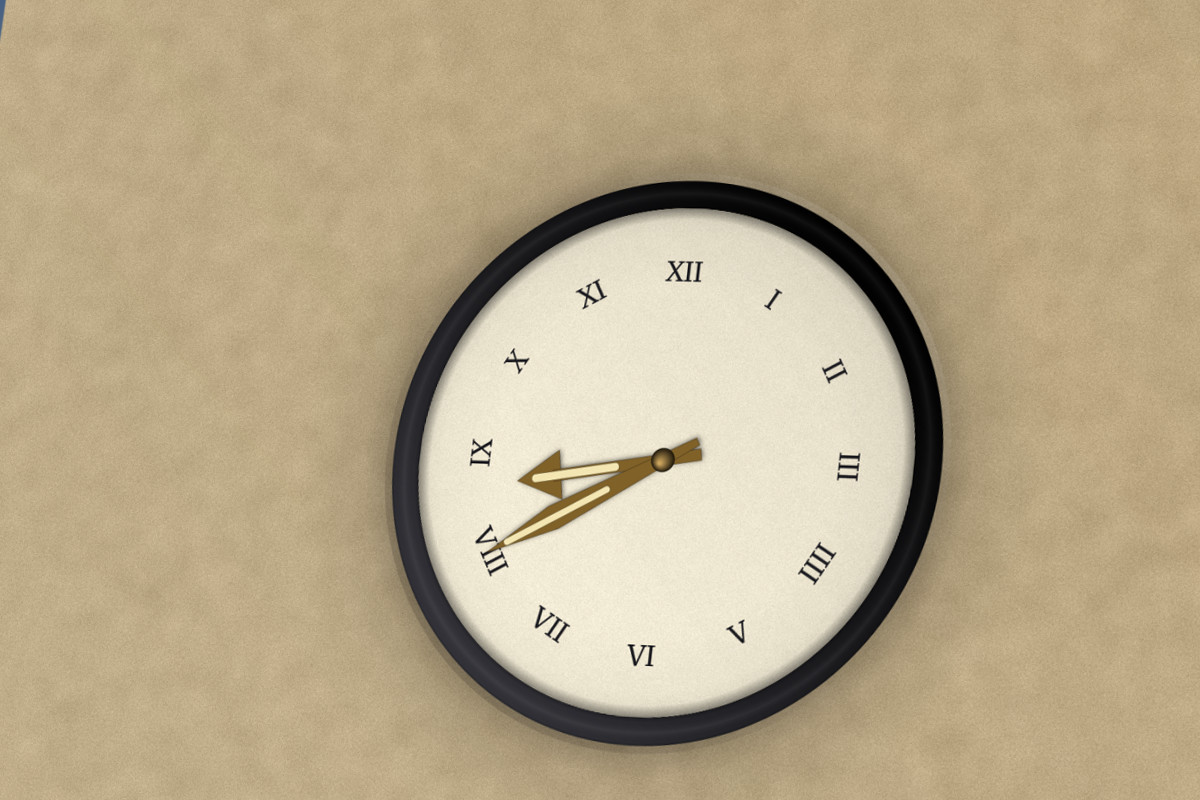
8:40
